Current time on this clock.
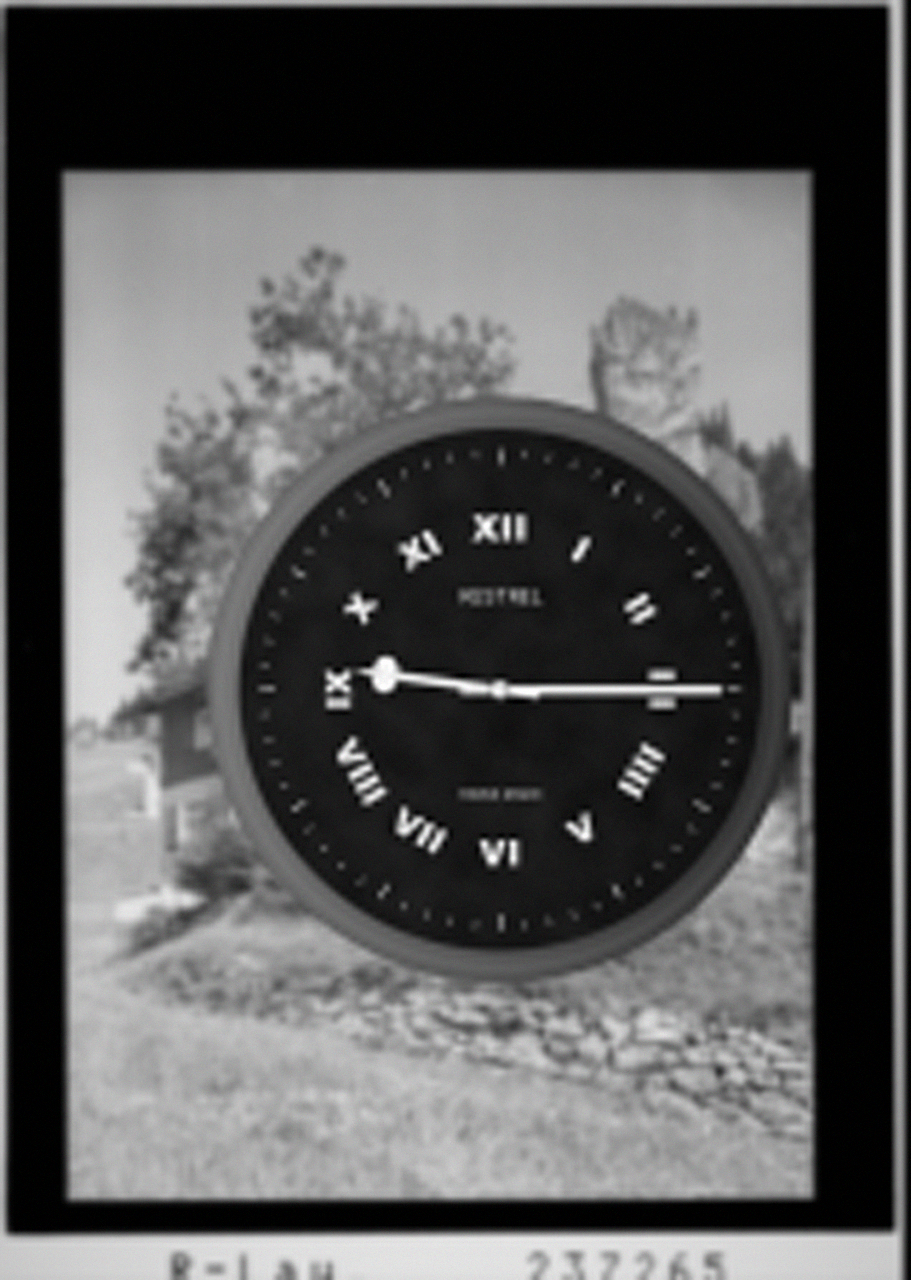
9:15
